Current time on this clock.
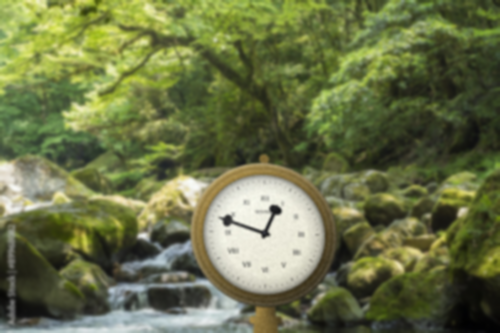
12:48
